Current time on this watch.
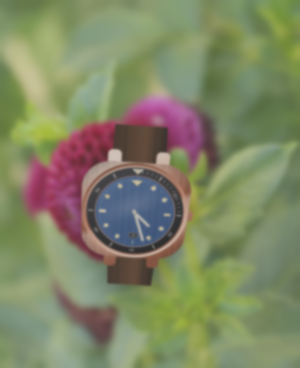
4:27
